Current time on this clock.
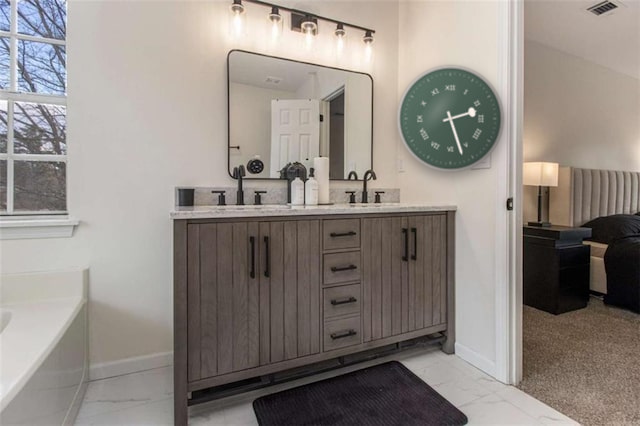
2:27
